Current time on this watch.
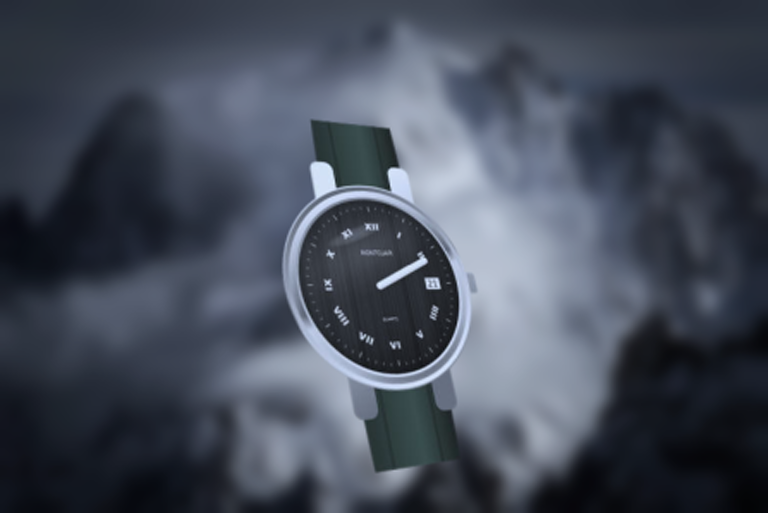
2:11
